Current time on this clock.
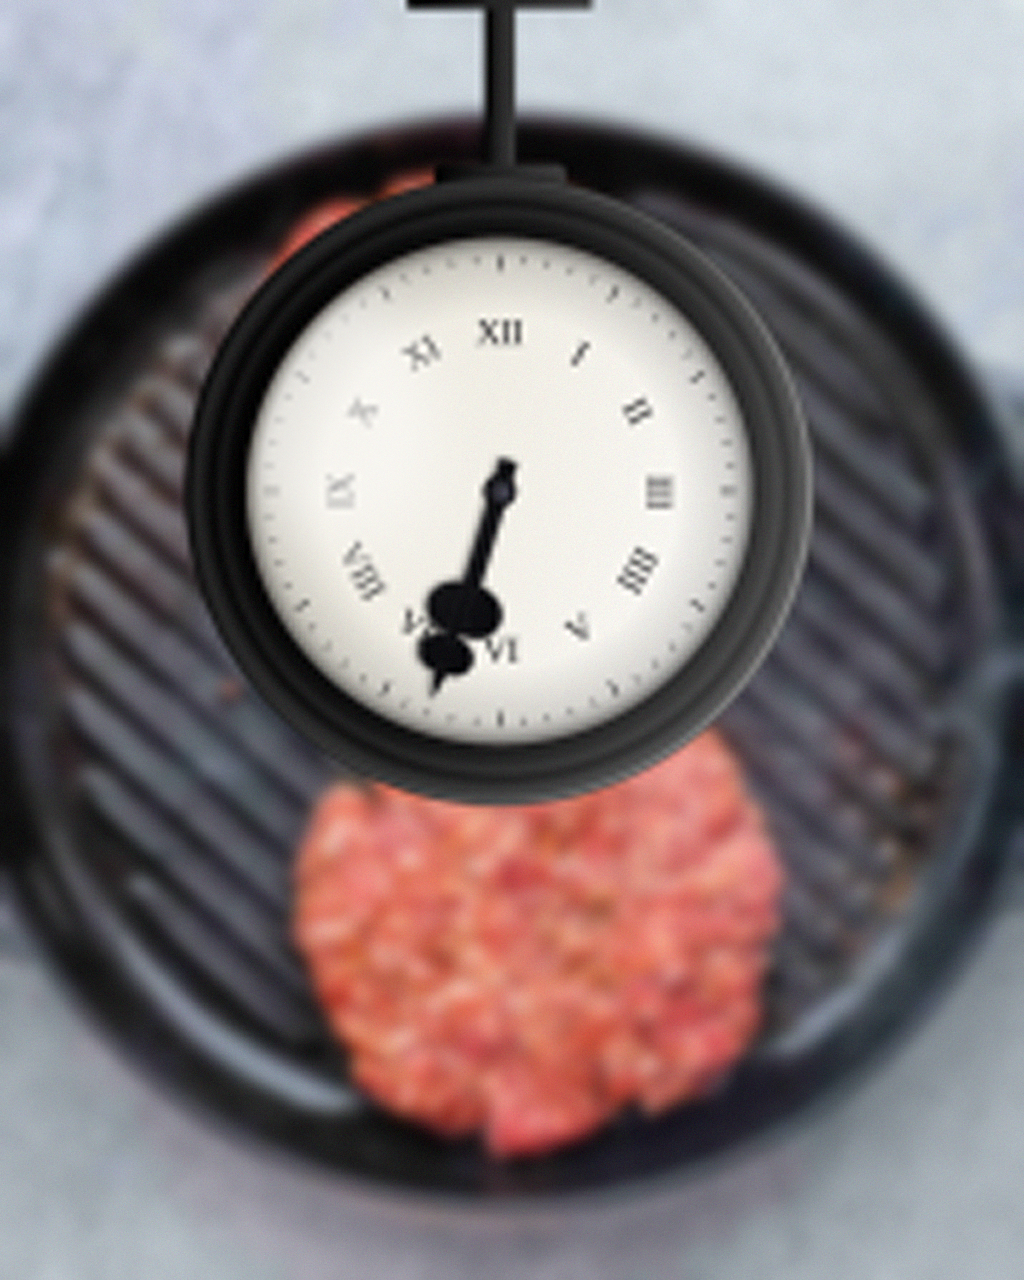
6:33
